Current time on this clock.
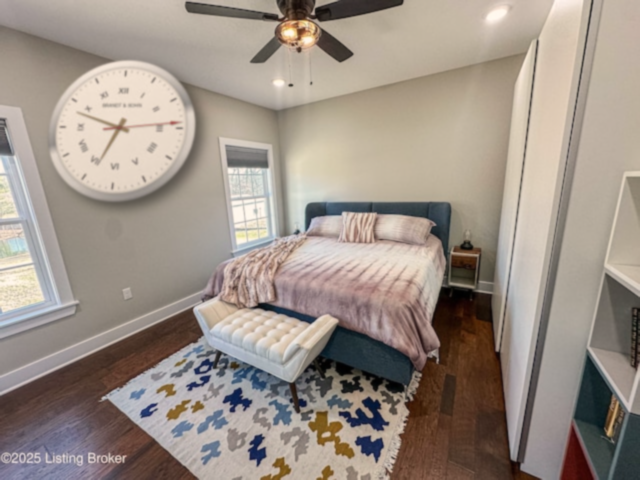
6:48:14
